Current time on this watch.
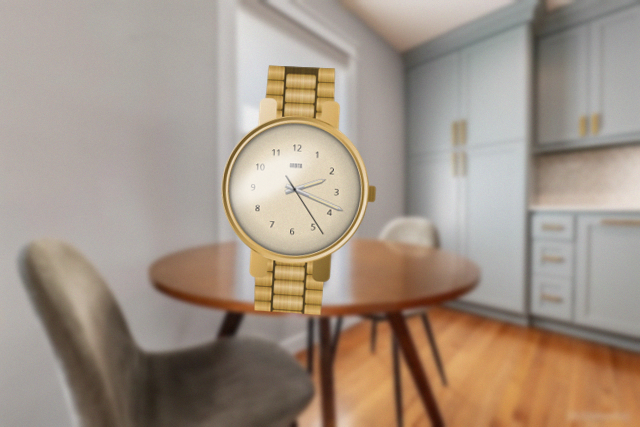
2:18:24
